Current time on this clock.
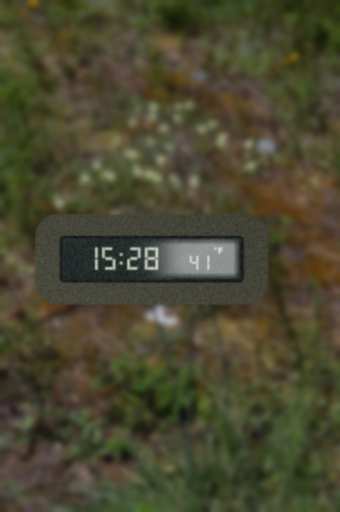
15:28
